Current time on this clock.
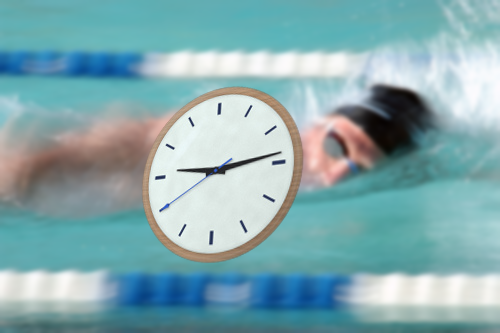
9:13:40
